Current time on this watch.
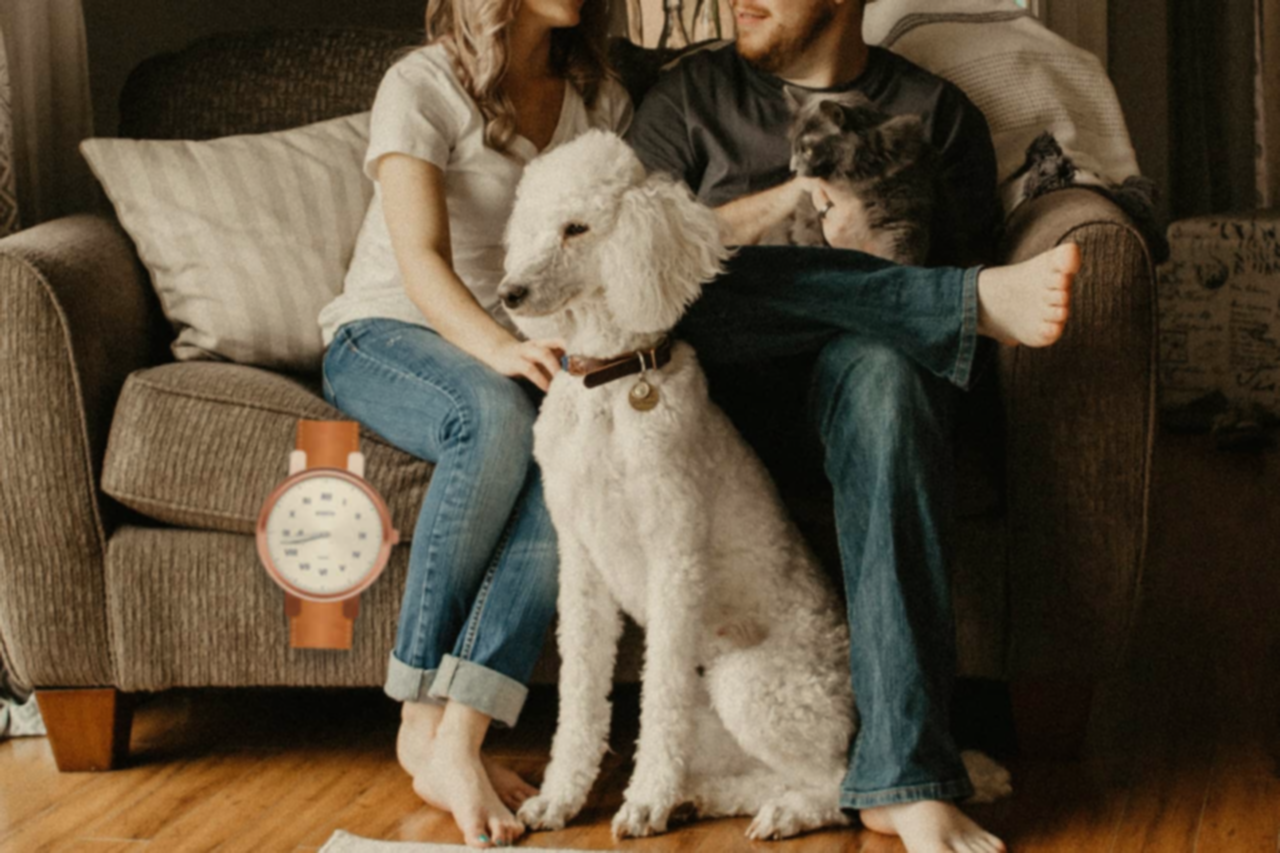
8:43
